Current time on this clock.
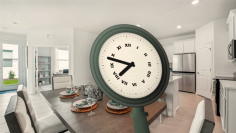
7:48
